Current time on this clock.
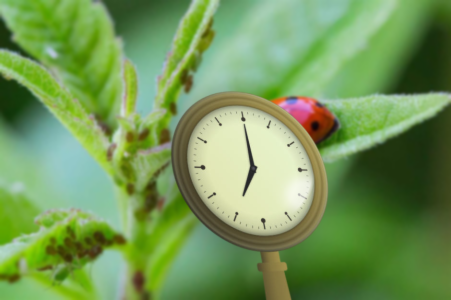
7:00
